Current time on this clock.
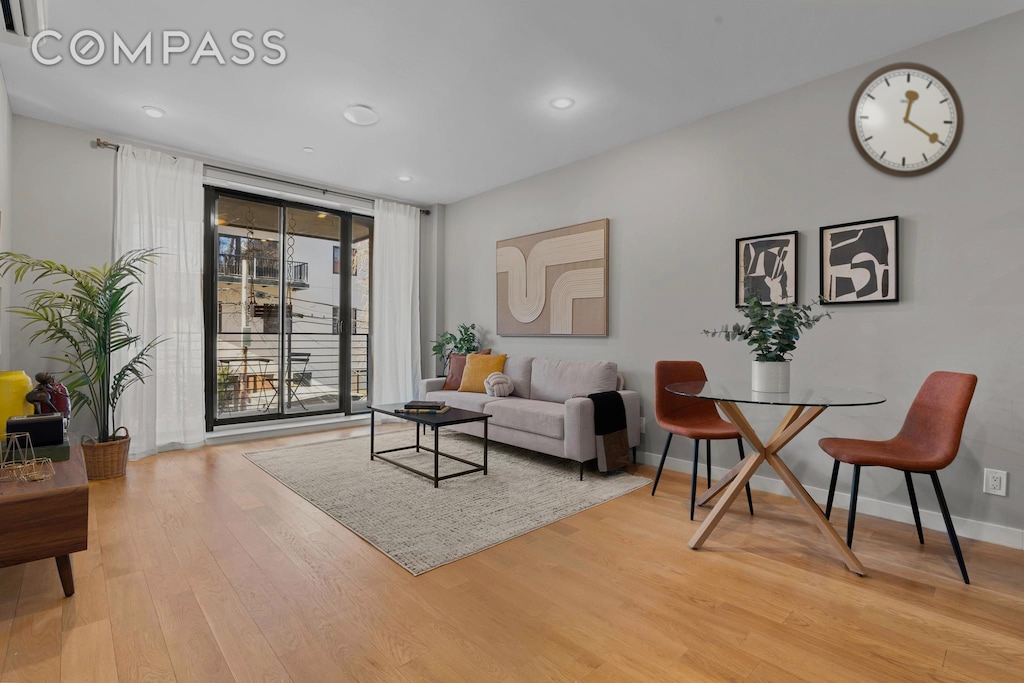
12:20
